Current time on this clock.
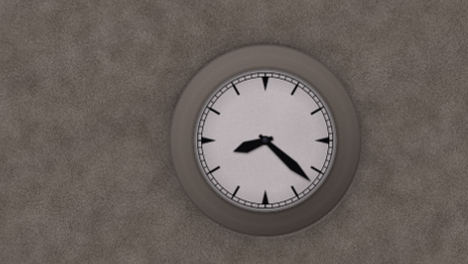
8:22
